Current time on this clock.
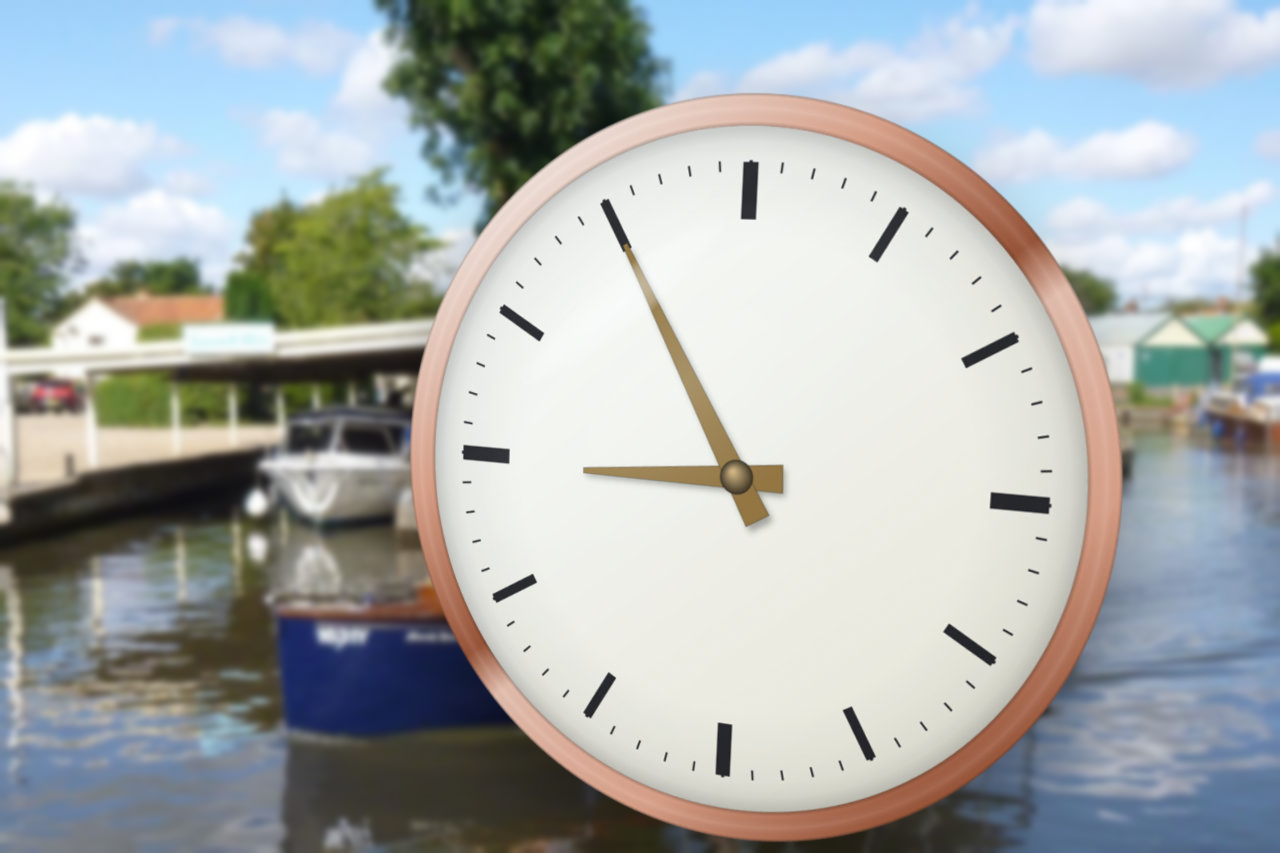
8:55
